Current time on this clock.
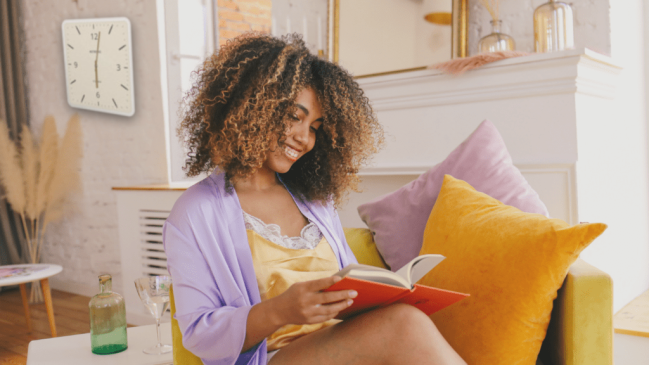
6:02
